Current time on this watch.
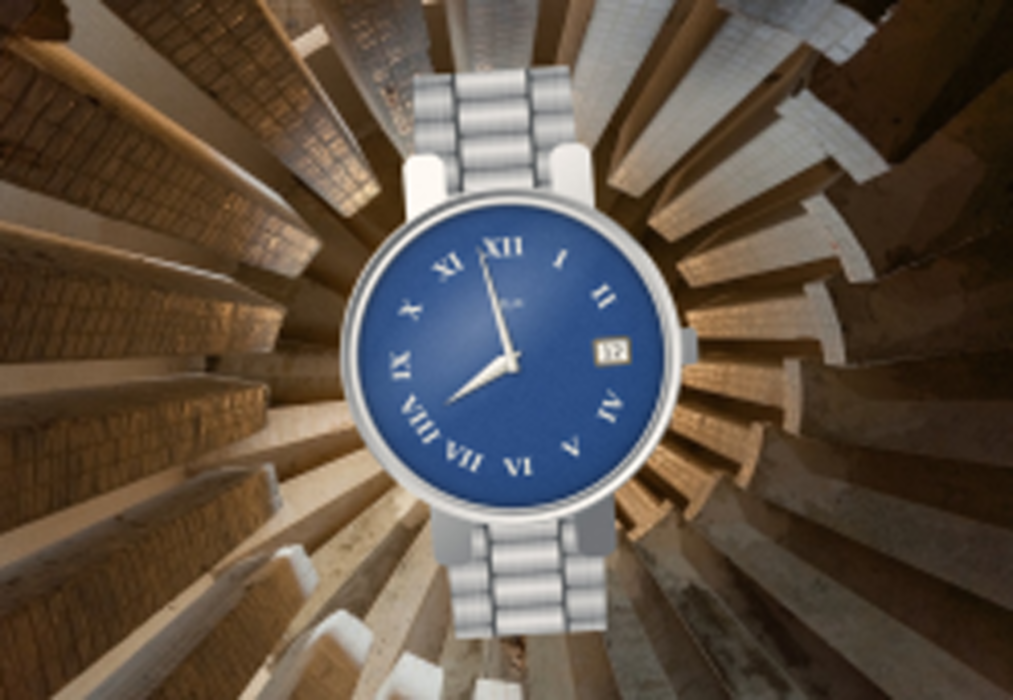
7:58
